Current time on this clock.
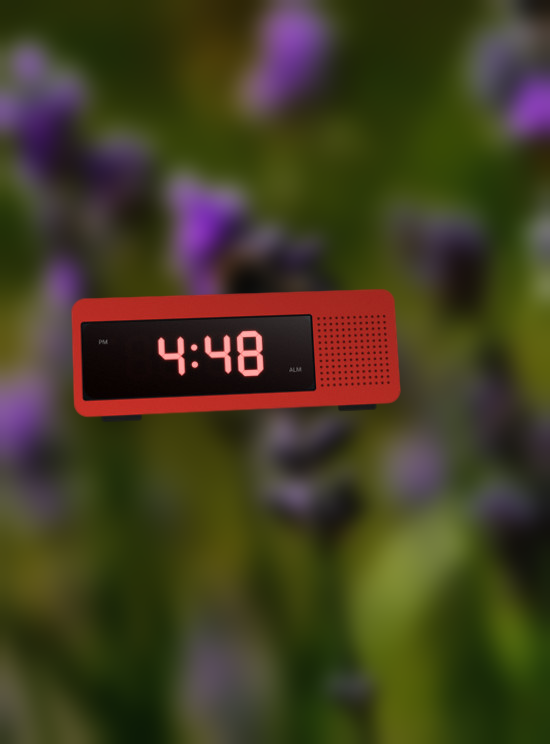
4:48
